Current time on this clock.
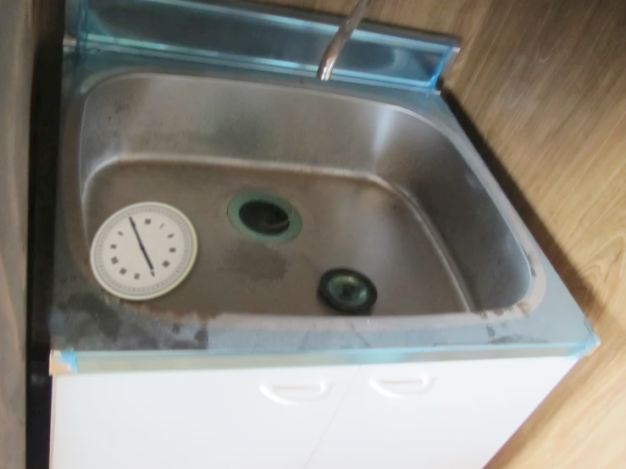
4:55
